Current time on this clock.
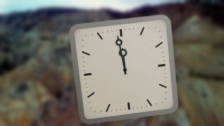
11:59
